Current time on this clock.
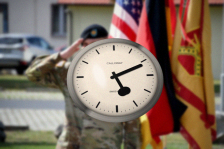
5:11
